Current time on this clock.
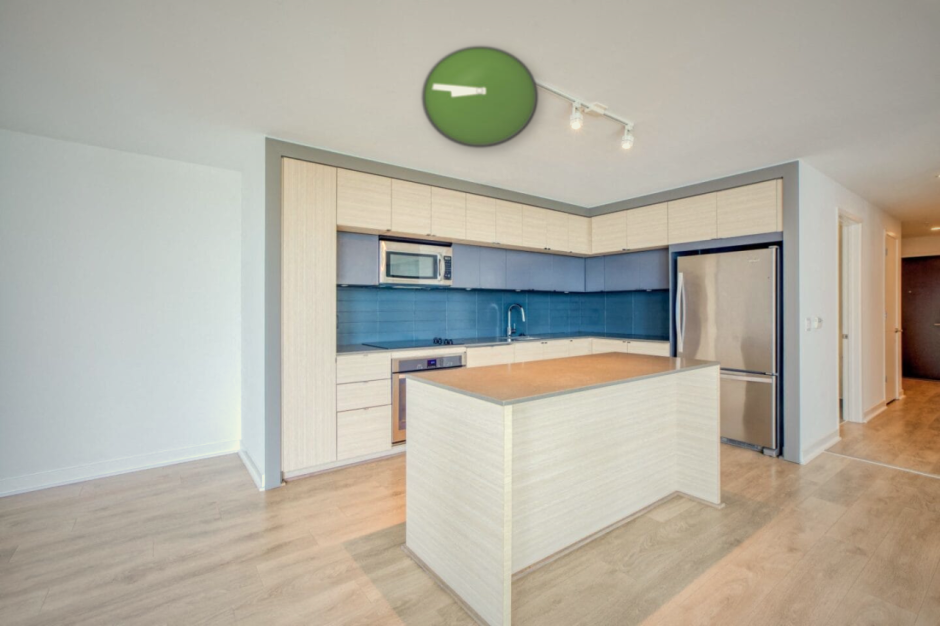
8:46
